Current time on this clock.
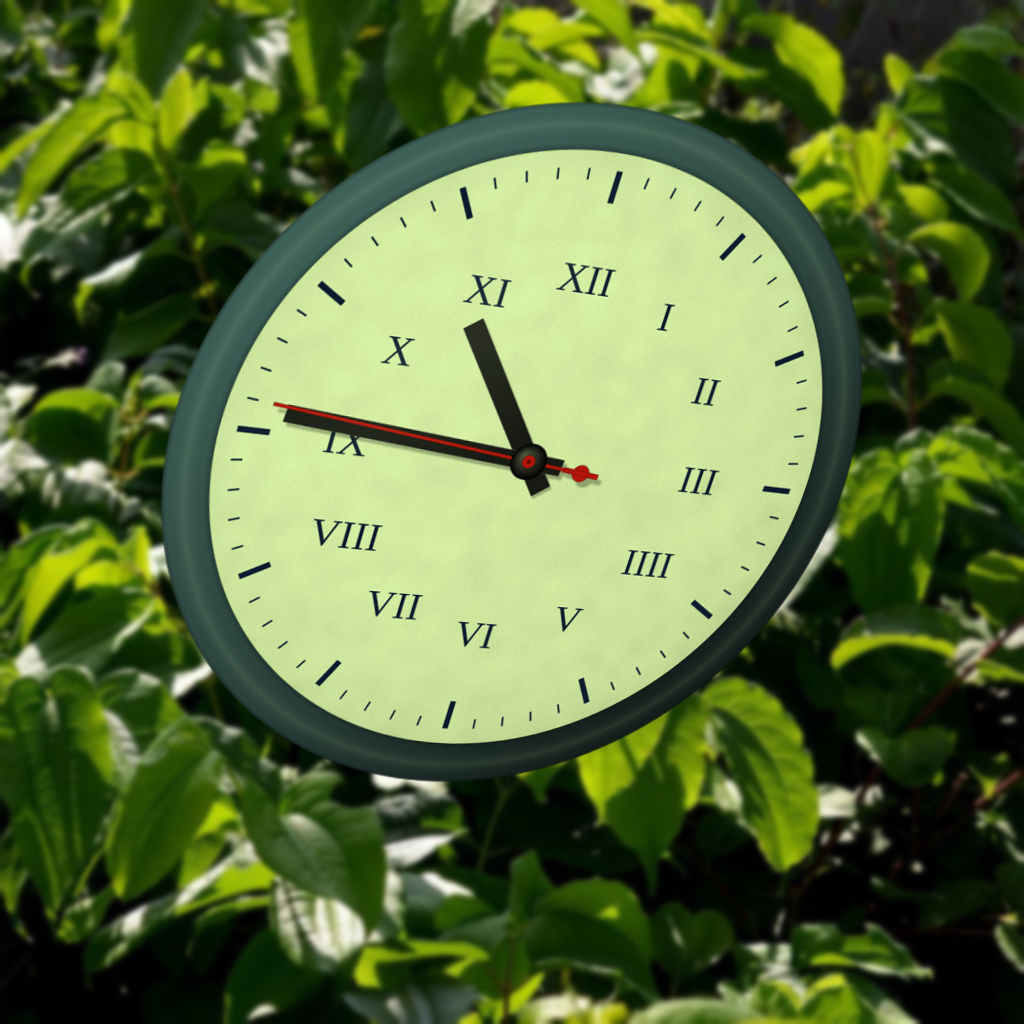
10:45:46
